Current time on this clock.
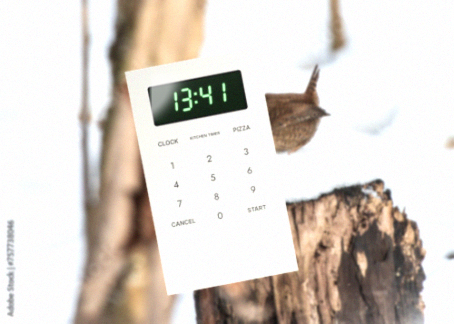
13:41
